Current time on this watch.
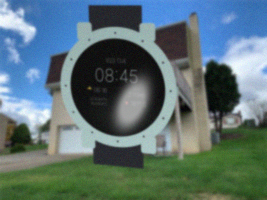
8:45
